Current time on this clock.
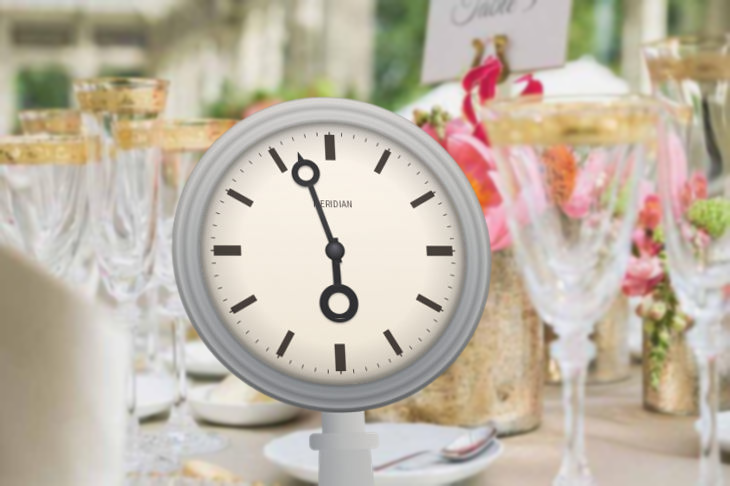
5:57
